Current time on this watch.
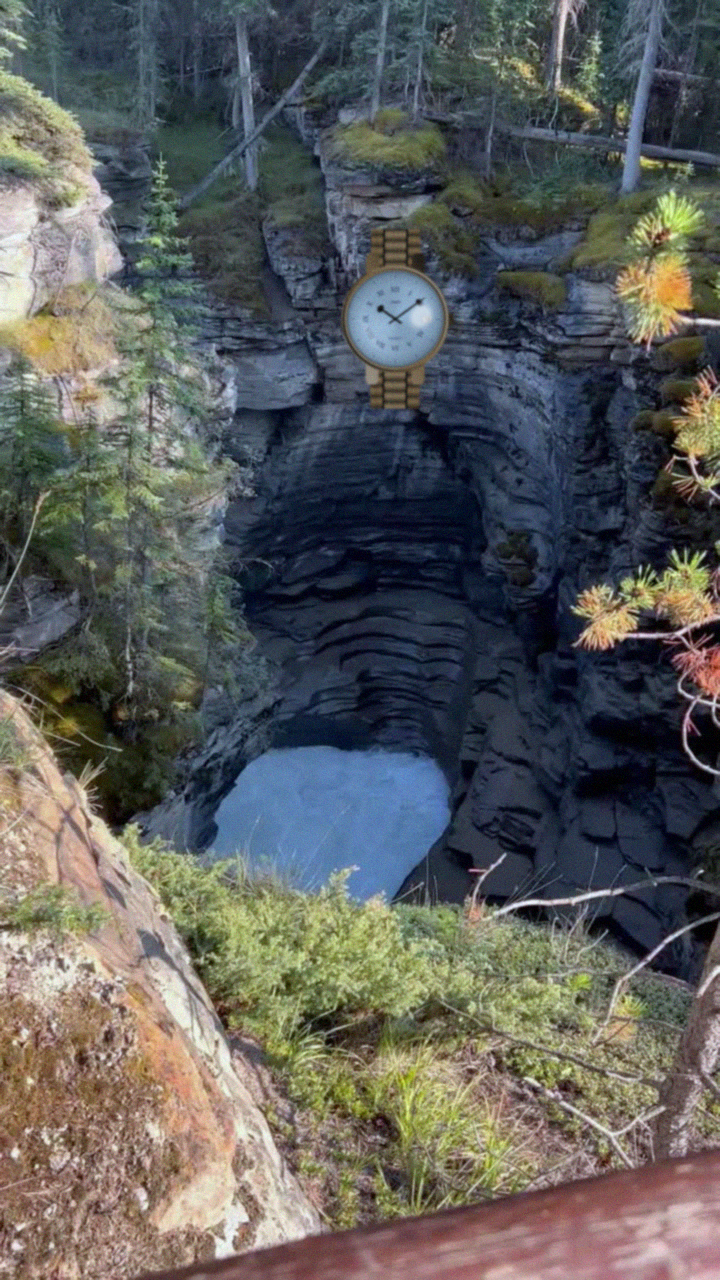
10:09
